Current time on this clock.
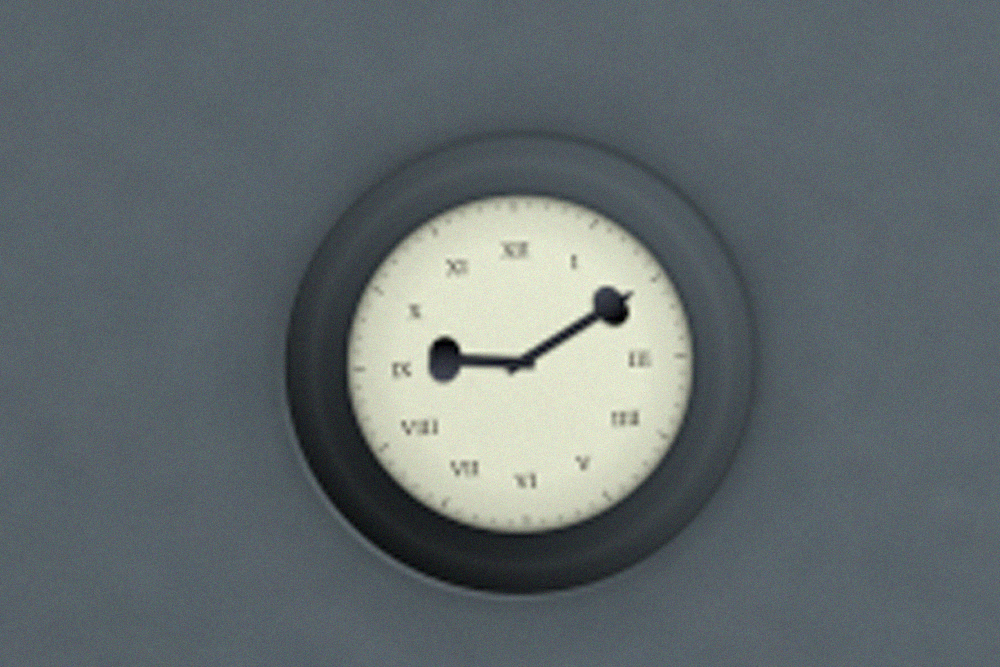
9:10
